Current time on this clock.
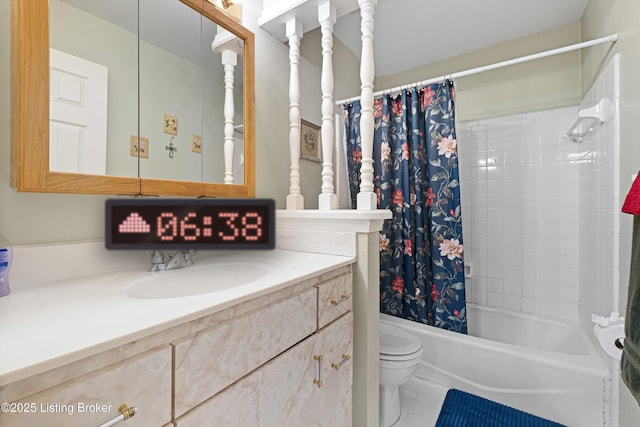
6:38
